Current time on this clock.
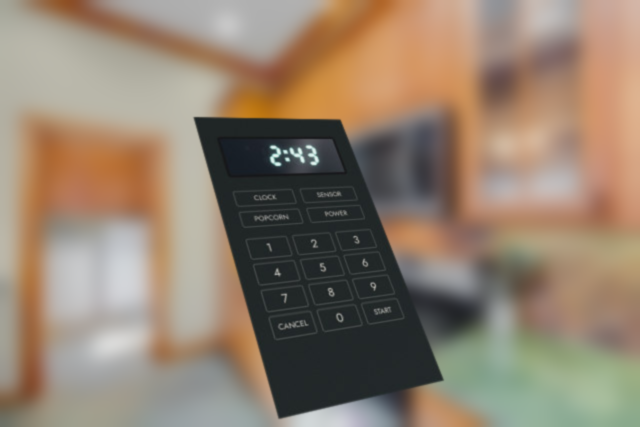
2:43
